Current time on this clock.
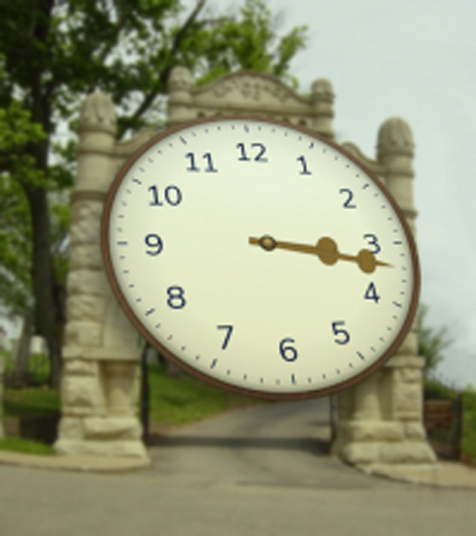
3:17
